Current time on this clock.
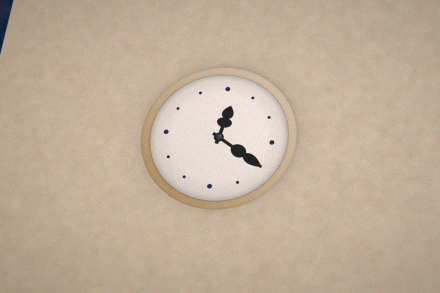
12:20
